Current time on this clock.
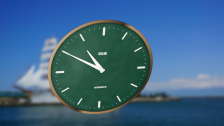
10:50
